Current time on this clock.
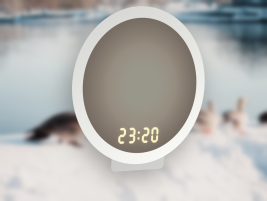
23:20
